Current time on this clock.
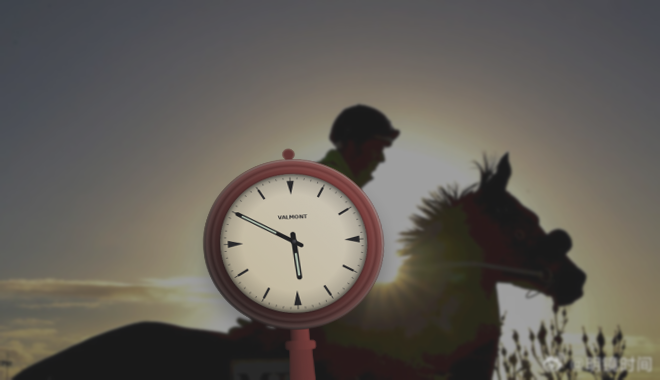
5:50
